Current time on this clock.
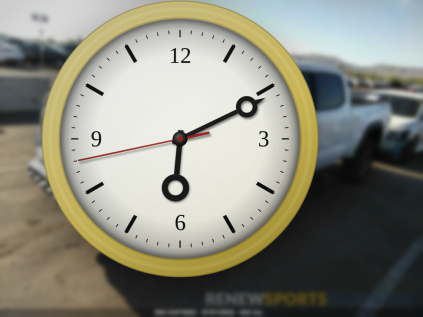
6:10:43
